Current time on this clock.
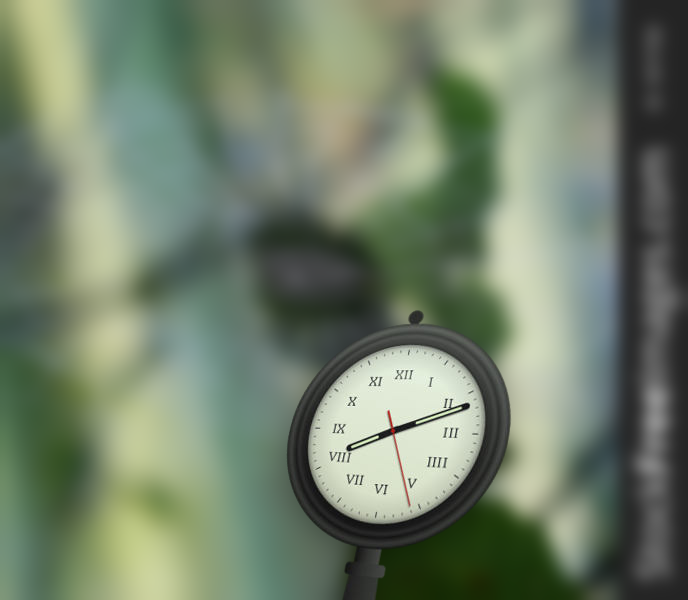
8:11:26
